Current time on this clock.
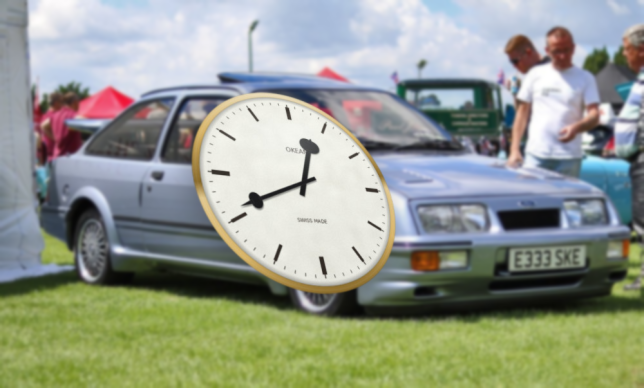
12:41
